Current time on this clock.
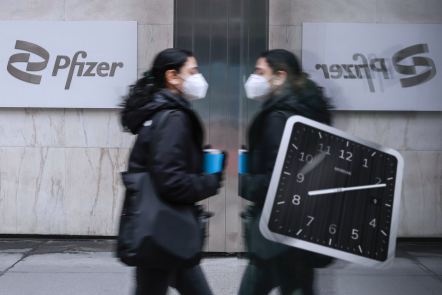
8:11
